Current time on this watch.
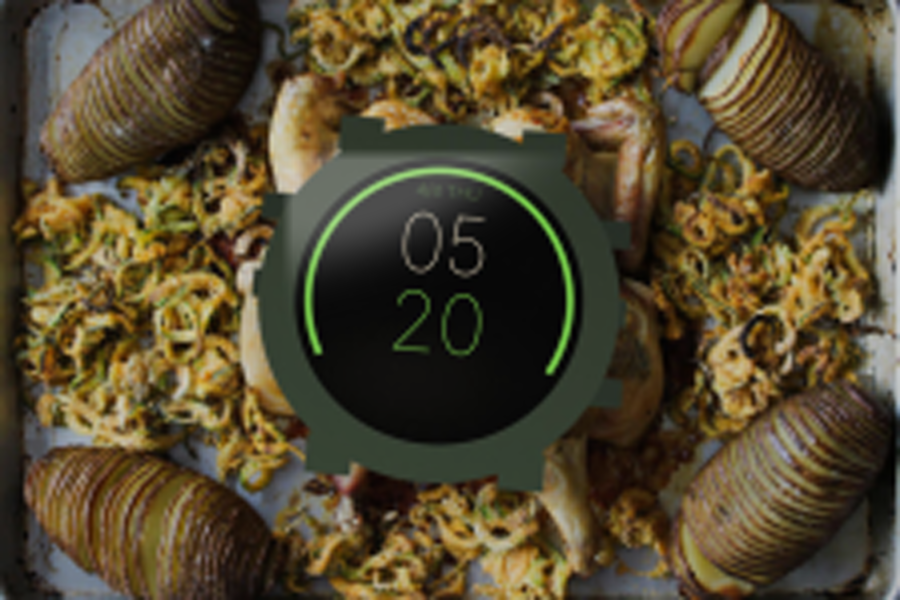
5:20
